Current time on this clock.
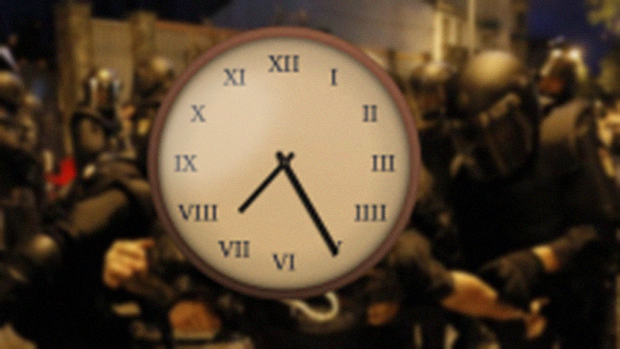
7:25
